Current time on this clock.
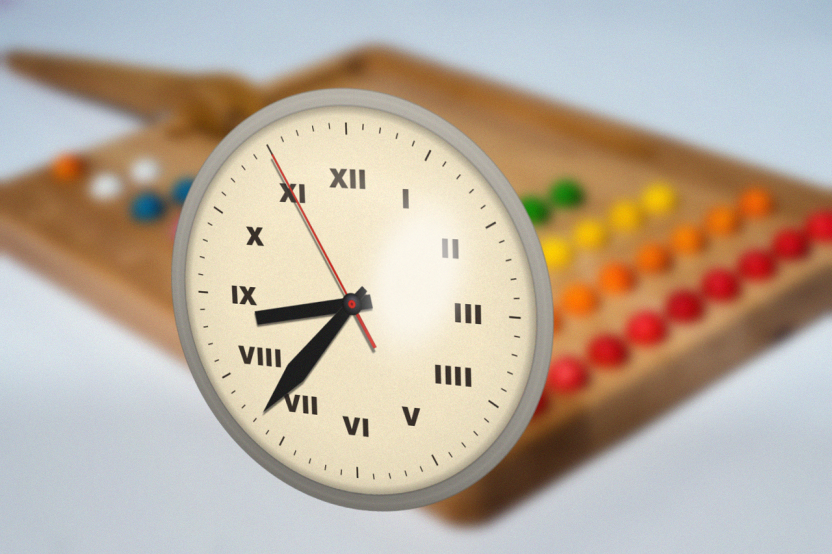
8:36:55
